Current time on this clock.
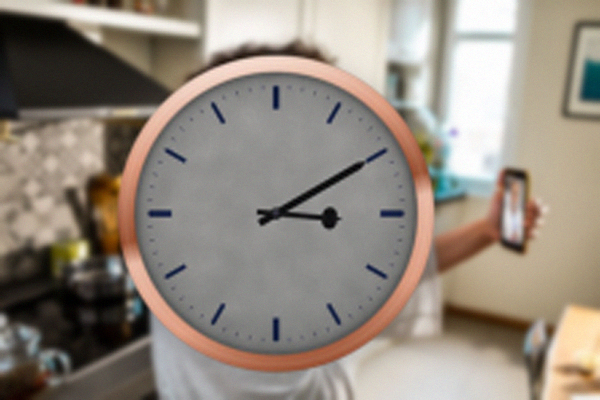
3:10
